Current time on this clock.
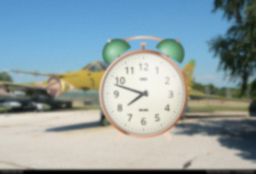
7:48
